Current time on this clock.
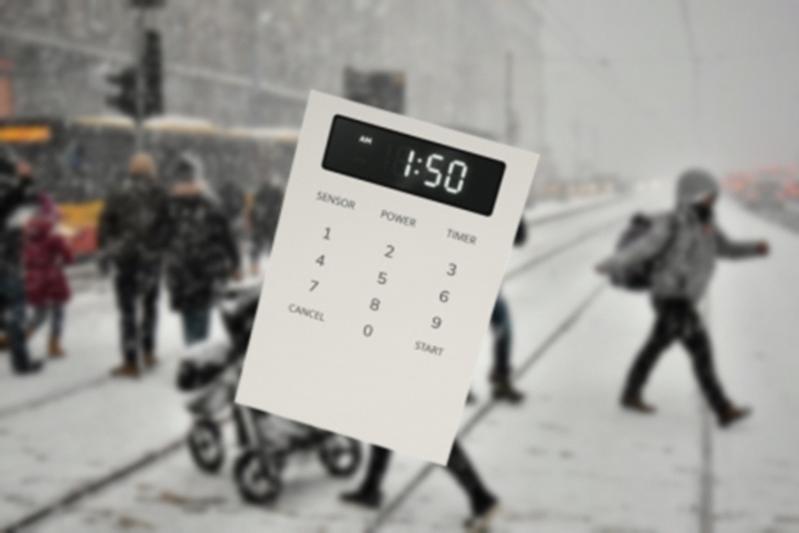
1:50
